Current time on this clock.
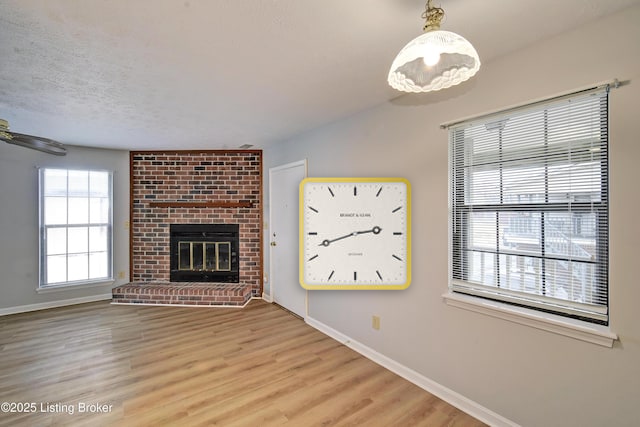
2:42
